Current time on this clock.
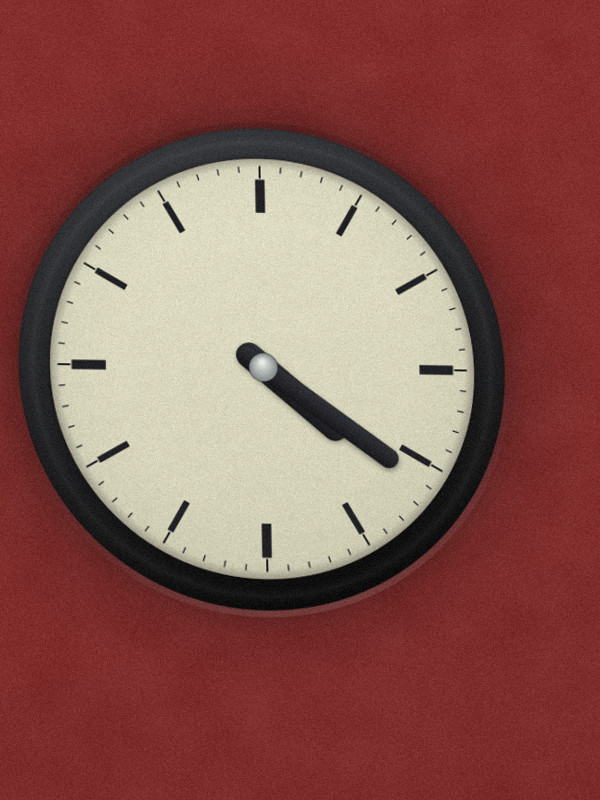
4:21
